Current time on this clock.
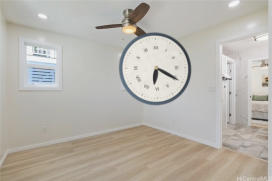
6:20
